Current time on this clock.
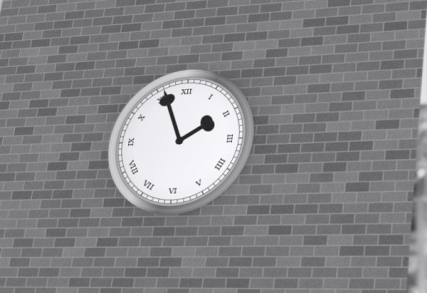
1:56
